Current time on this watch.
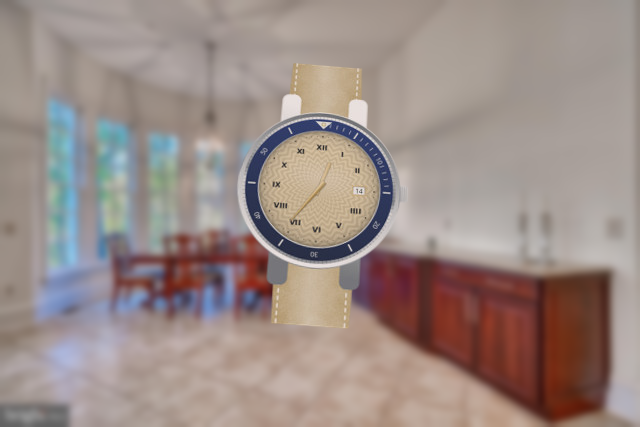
12:36
